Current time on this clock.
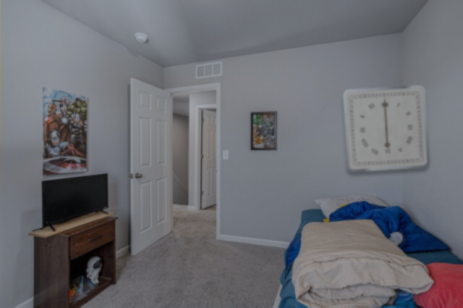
6:00
